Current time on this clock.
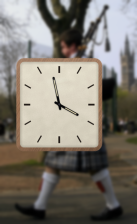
3:58
